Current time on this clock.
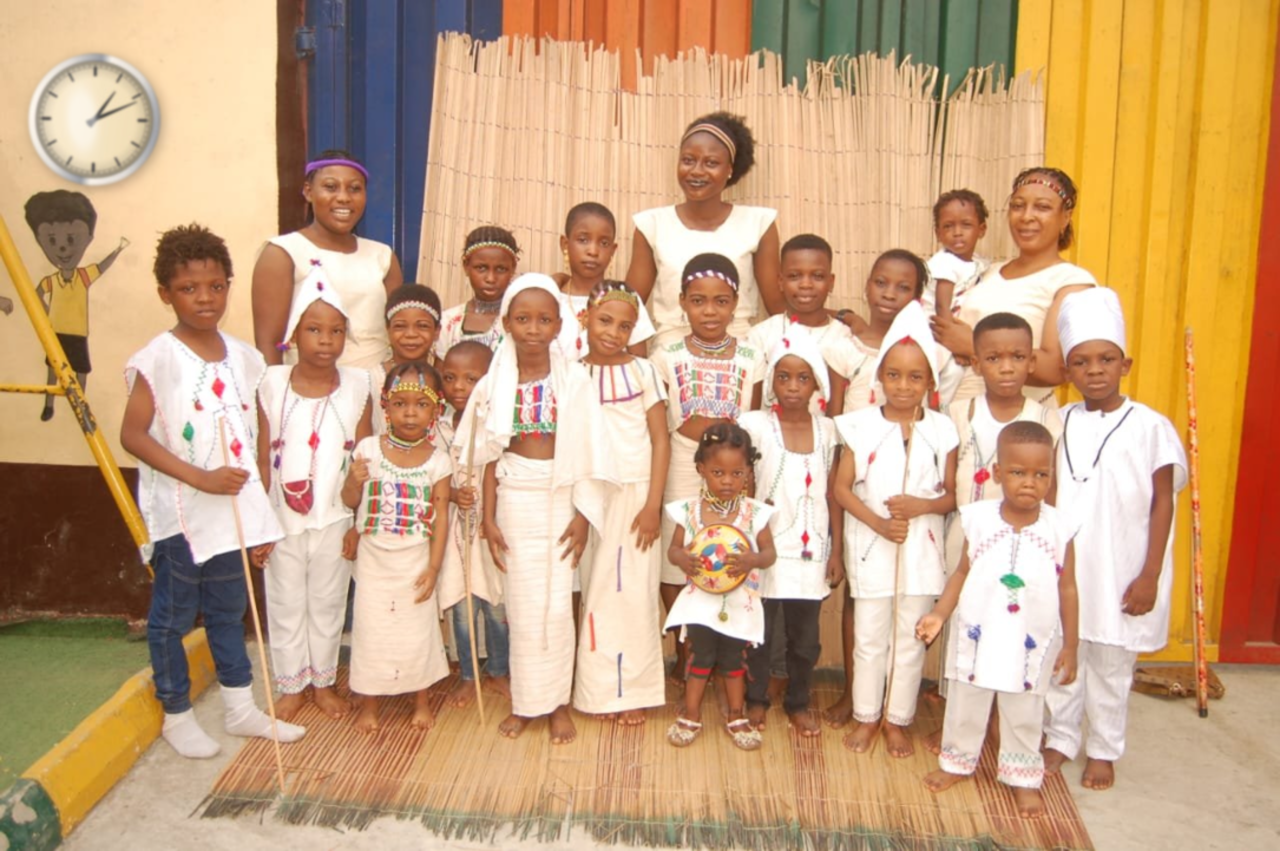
1:11
